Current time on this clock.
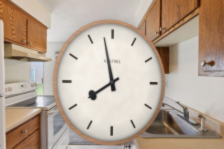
7:58
